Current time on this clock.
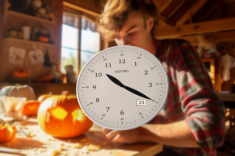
10:20
